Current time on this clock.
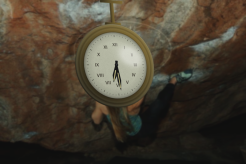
6:29
